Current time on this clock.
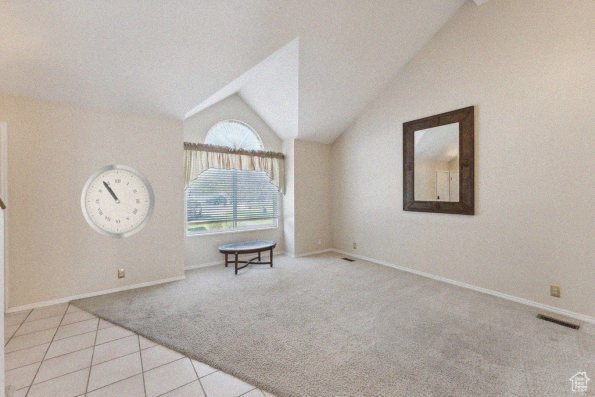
10:54
